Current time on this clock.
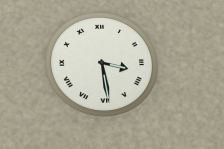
3:29
